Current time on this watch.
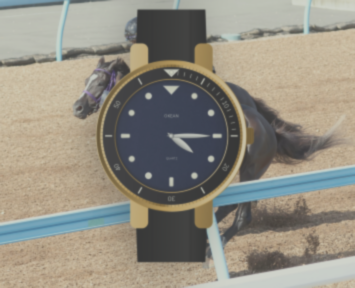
4:15
